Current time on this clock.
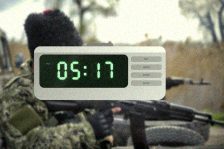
5:17
